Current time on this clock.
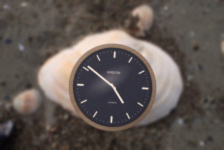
4:51
